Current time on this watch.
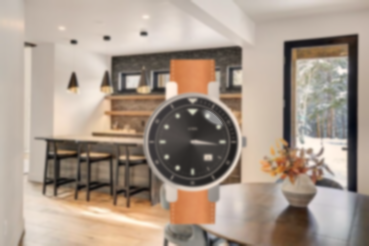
3:16
